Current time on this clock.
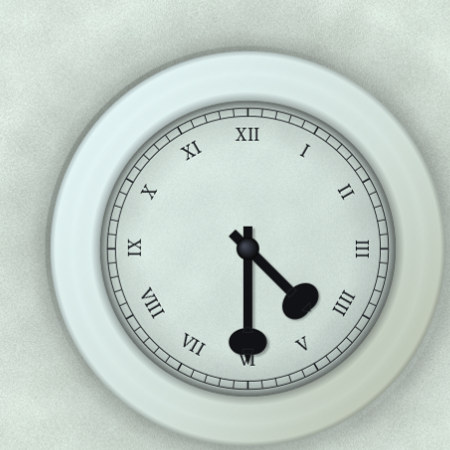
4:30
